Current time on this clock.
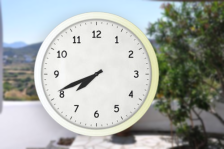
7:41
